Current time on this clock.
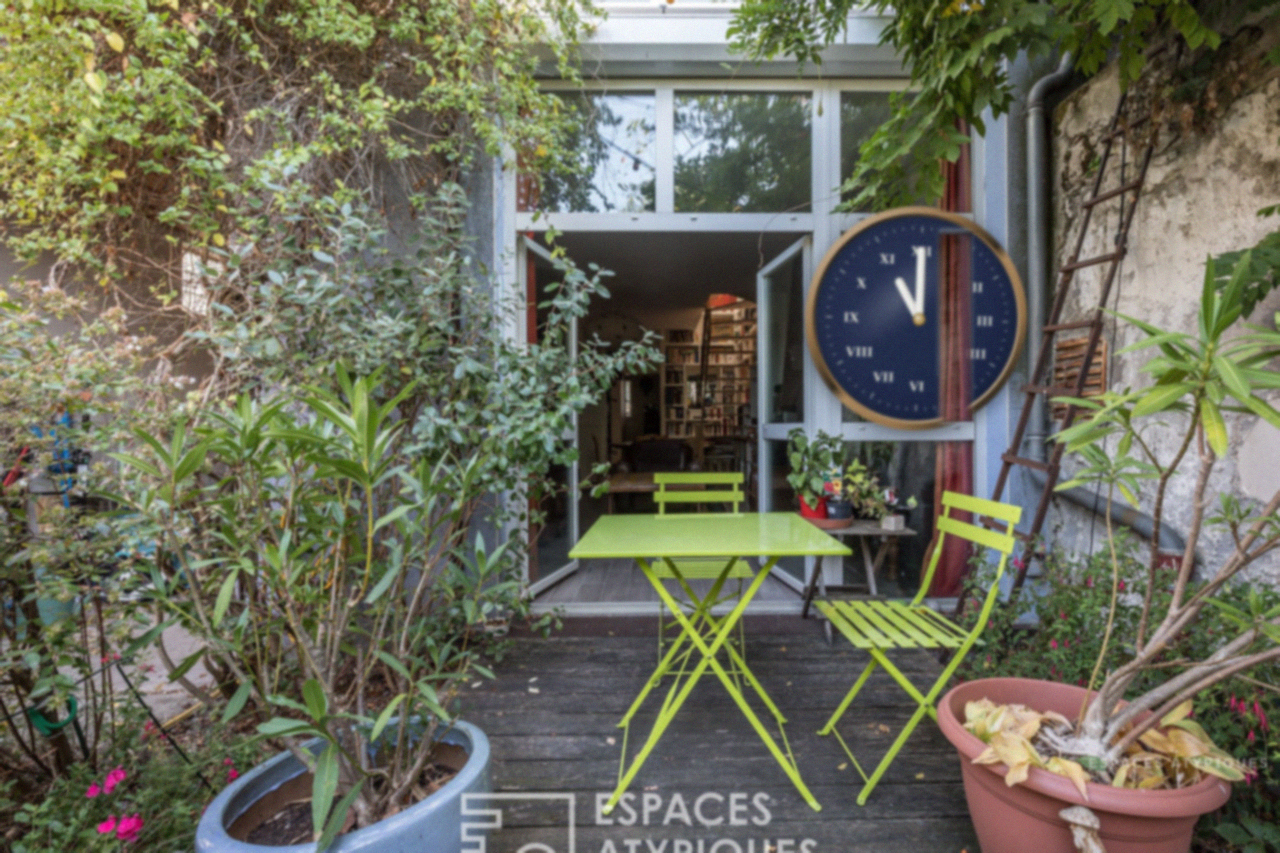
11:00
